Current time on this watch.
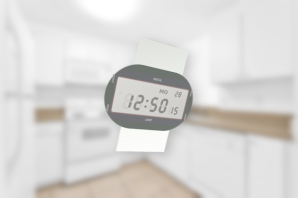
12:50:15
